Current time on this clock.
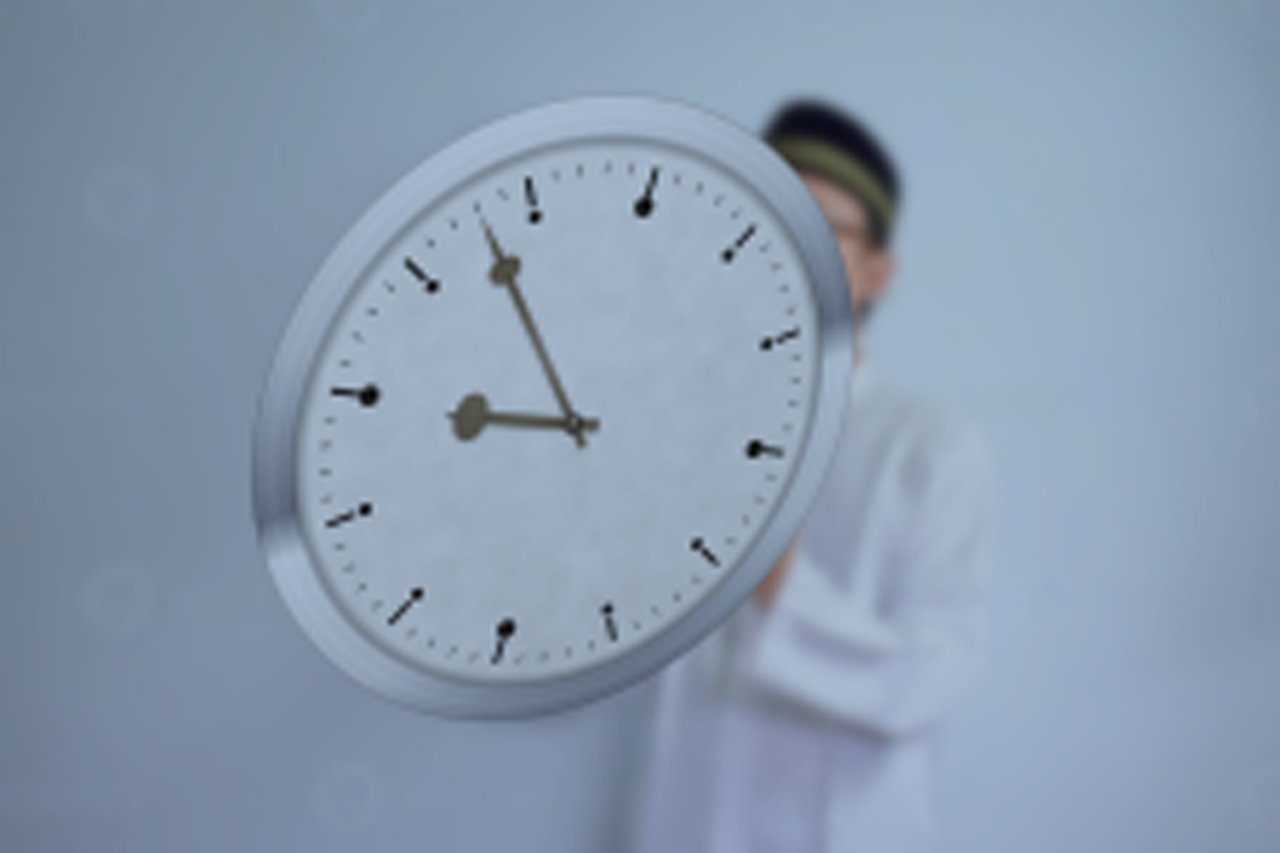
8:53
